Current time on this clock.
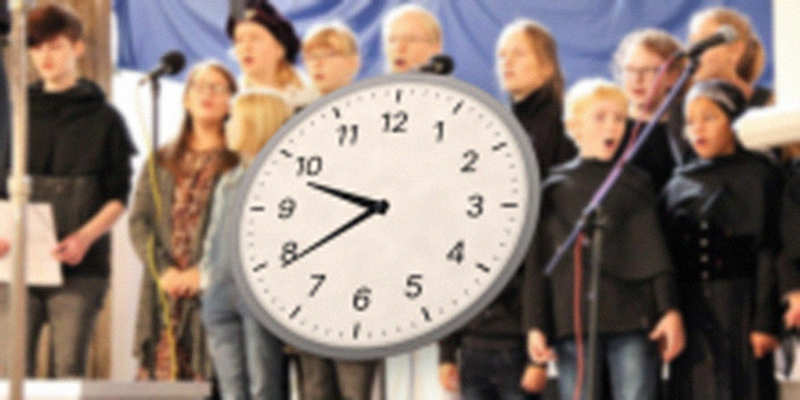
9:39
